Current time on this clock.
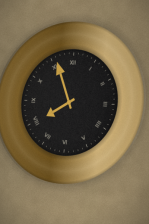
7:56
